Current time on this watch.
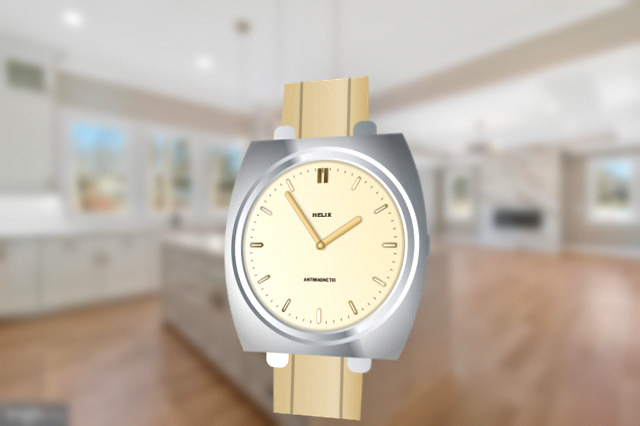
1:54
